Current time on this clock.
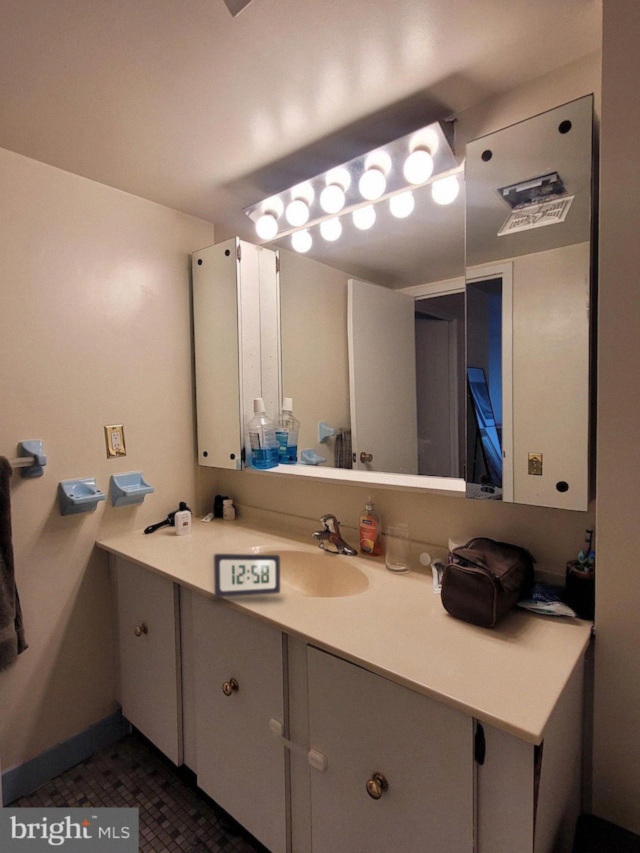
12:58
